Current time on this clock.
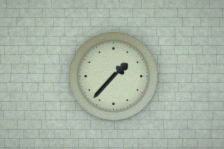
1:37
